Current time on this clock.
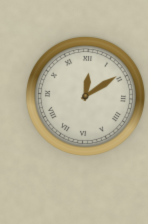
12:09
